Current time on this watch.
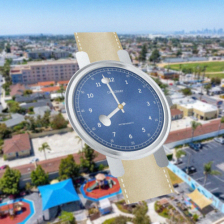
7:58
